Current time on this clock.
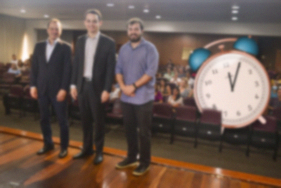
12:05
